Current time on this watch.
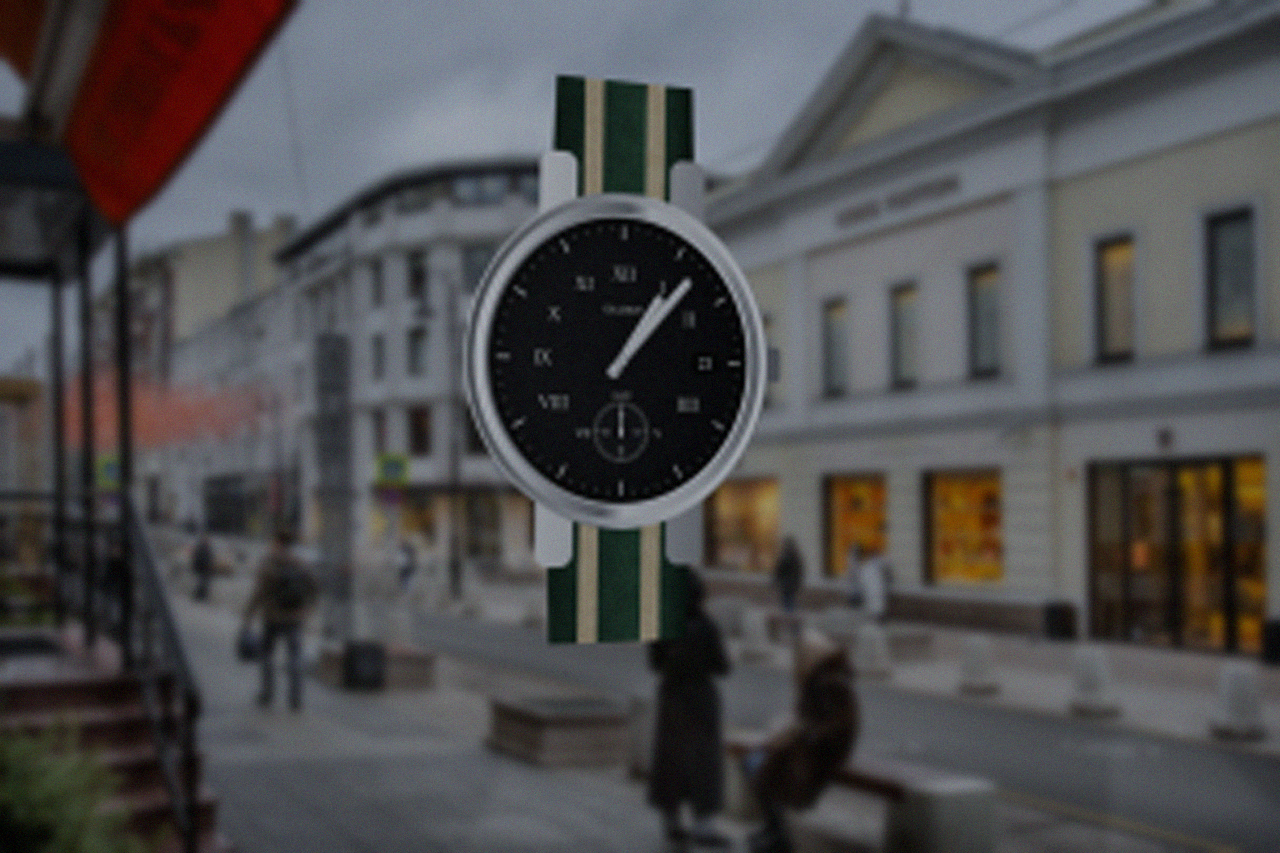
1:07
